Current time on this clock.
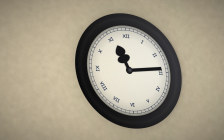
11:14
